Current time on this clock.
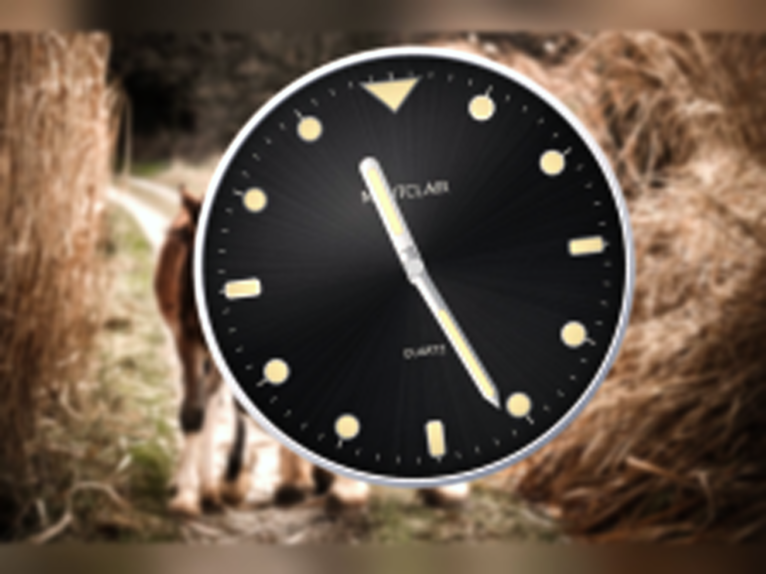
11:26
